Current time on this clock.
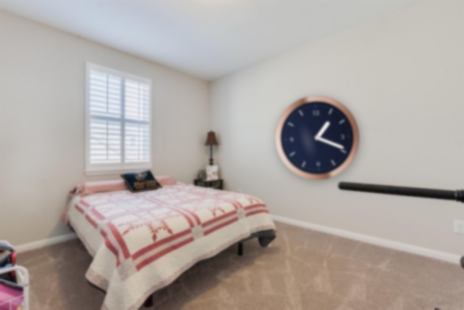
1:19
